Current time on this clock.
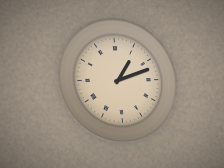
1:12
